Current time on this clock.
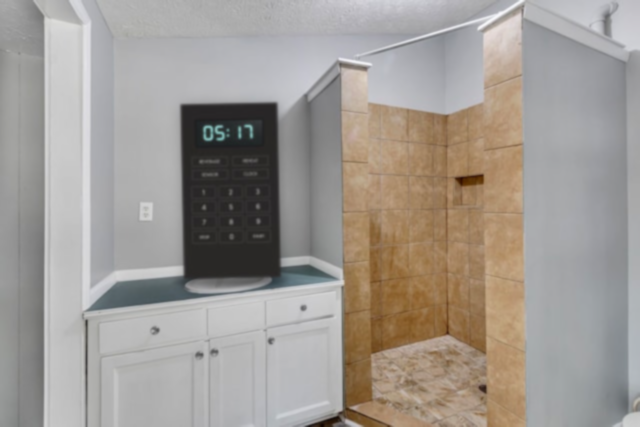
5:17
